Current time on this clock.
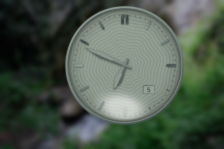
6:49
